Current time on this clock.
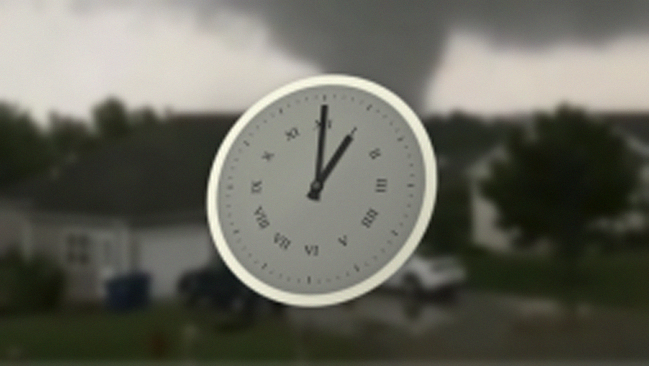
1:00
